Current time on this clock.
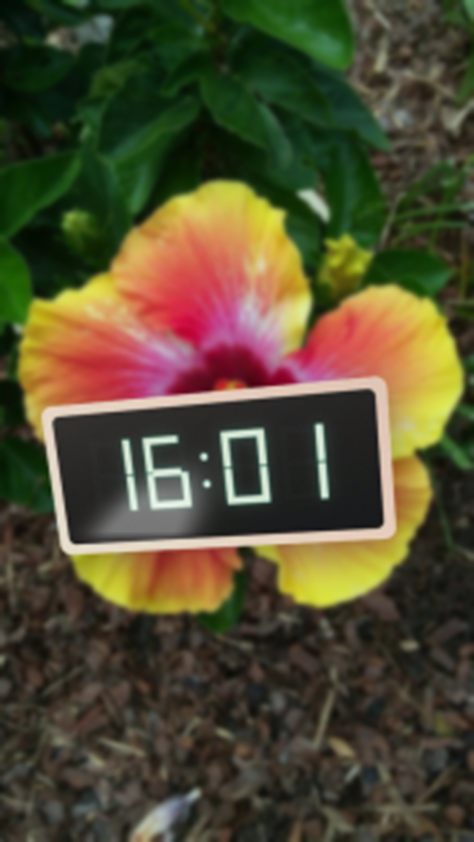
16:01
